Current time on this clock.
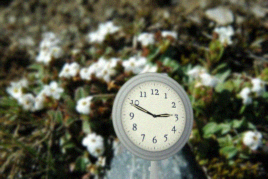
2:49
